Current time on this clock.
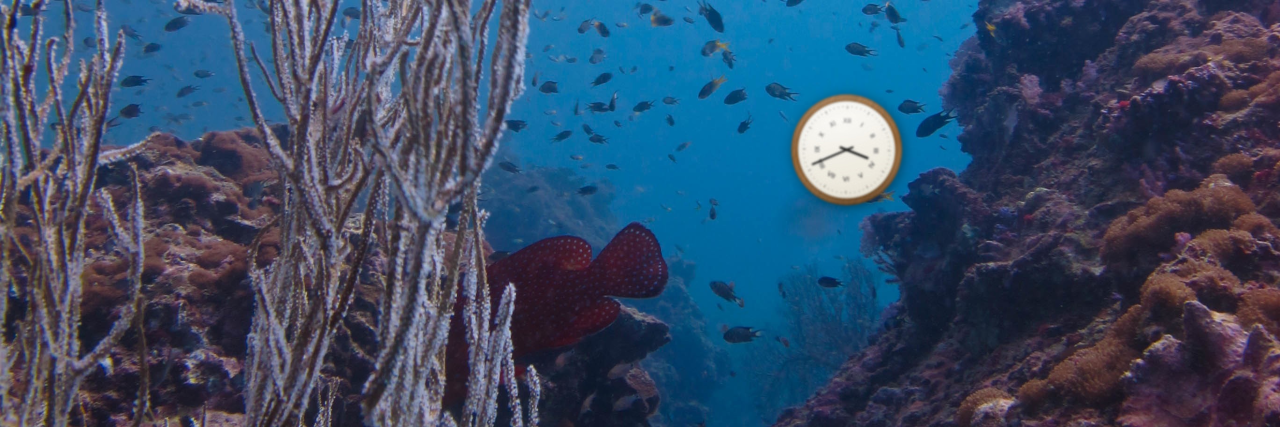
3:41
